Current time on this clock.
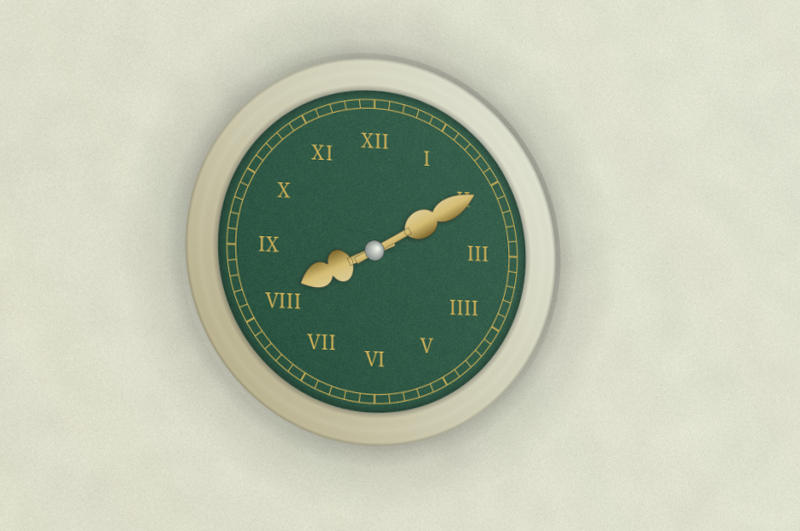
8:10
